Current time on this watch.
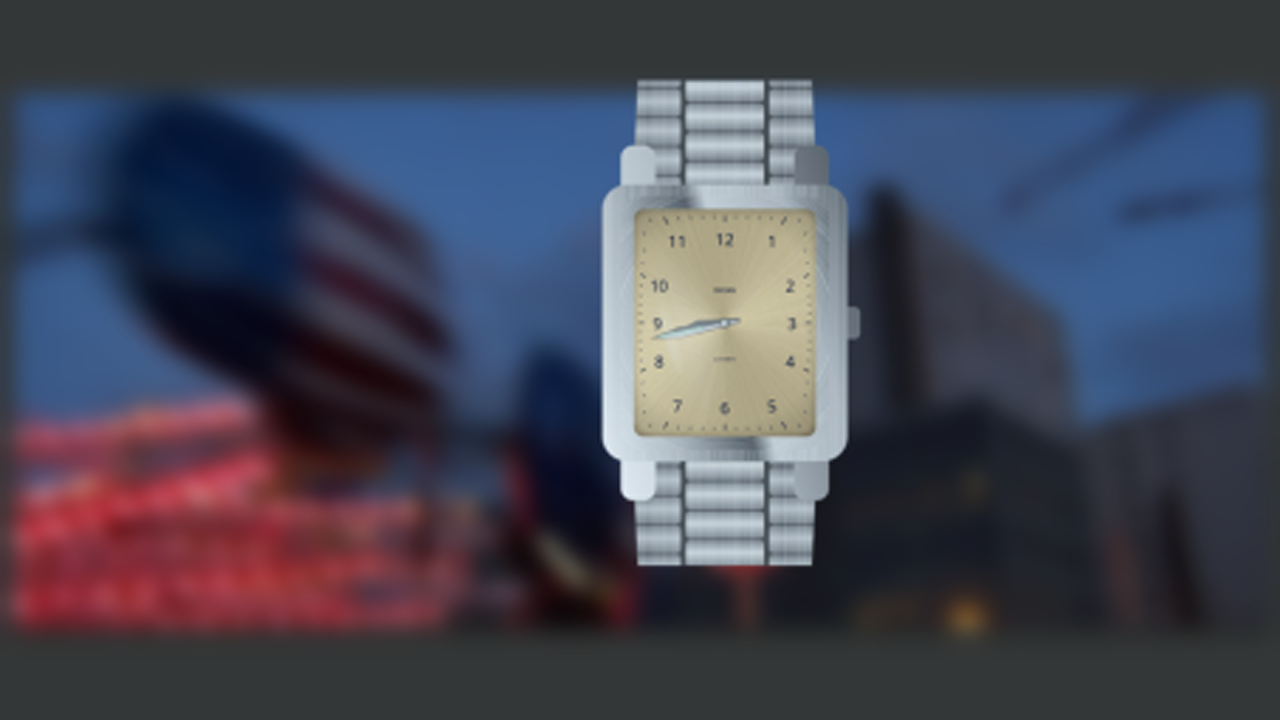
8:43
